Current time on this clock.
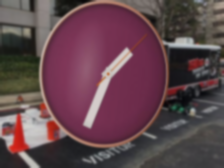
1:34:08
